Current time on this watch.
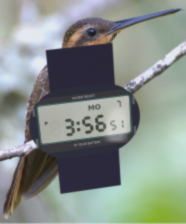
3:56:51
